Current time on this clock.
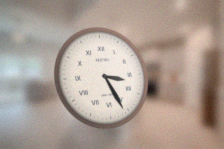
3:26
